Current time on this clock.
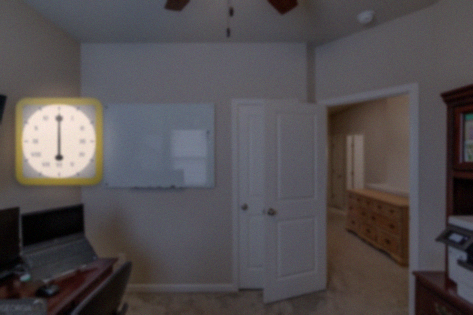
6:00
